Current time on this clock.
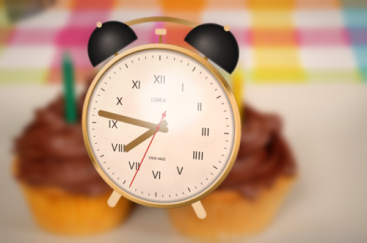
7:46:34
